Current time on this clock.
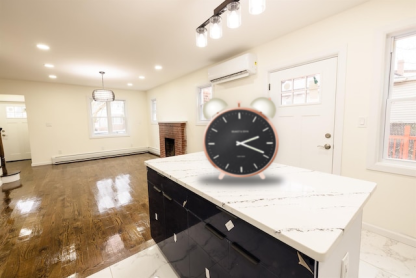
2:19
